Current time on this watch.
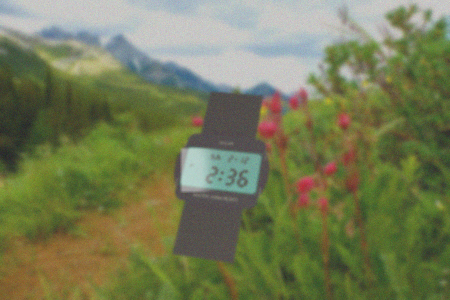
2:36
